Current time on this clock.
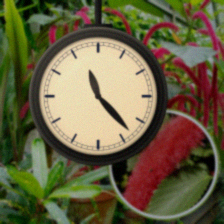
11:23
